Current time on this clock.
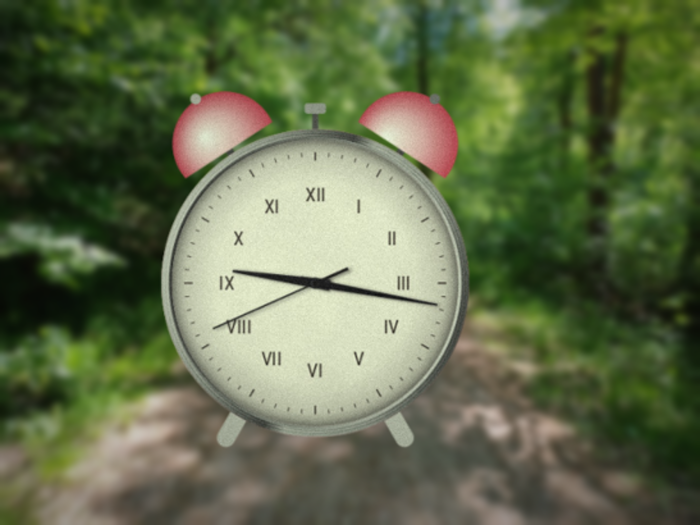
9:16:41
